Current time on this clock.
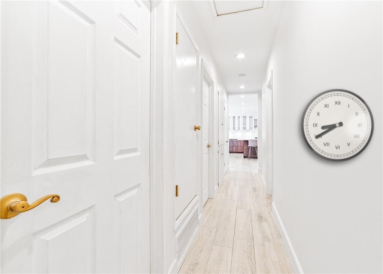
8:40
